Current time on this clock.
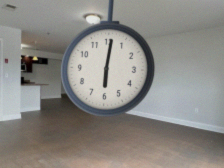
6:01
